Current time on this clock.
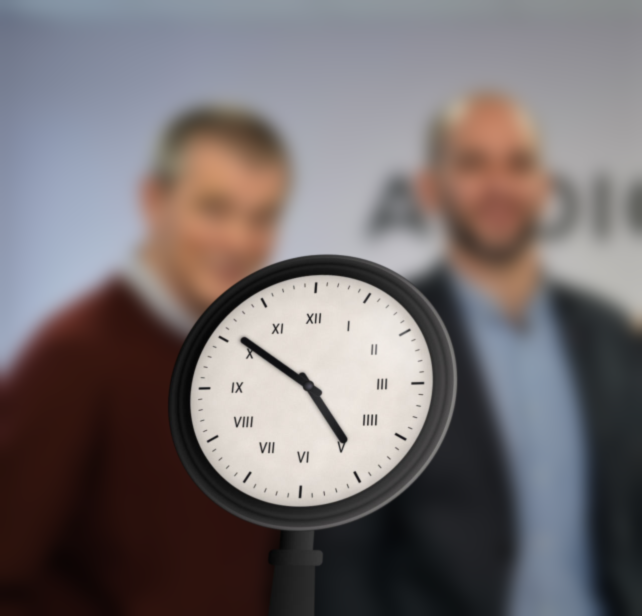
4:51
